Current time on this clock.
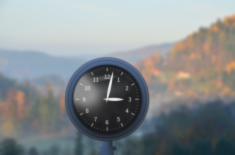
3:02
